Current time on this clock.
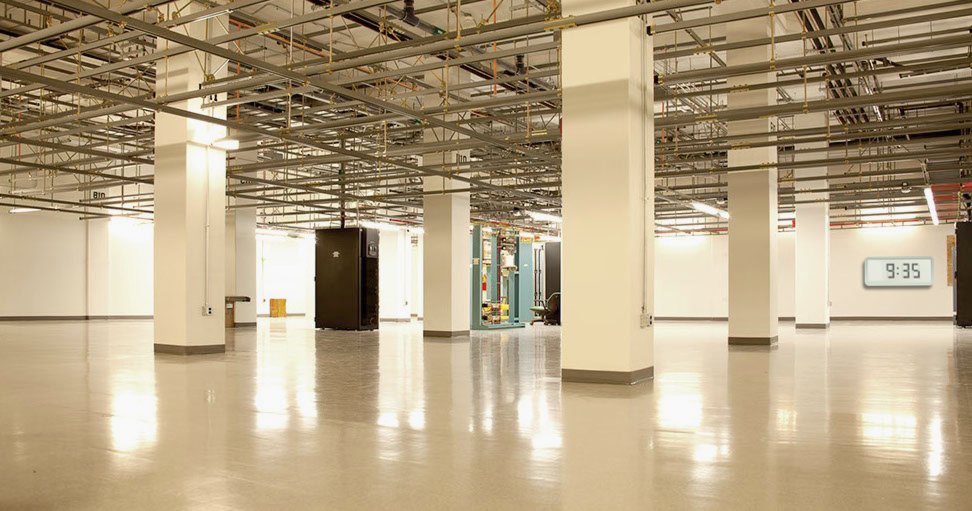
9:35
